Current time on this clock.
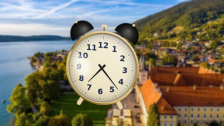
7:23
